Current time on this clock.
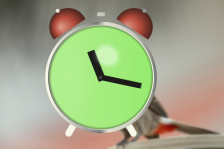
11:17
